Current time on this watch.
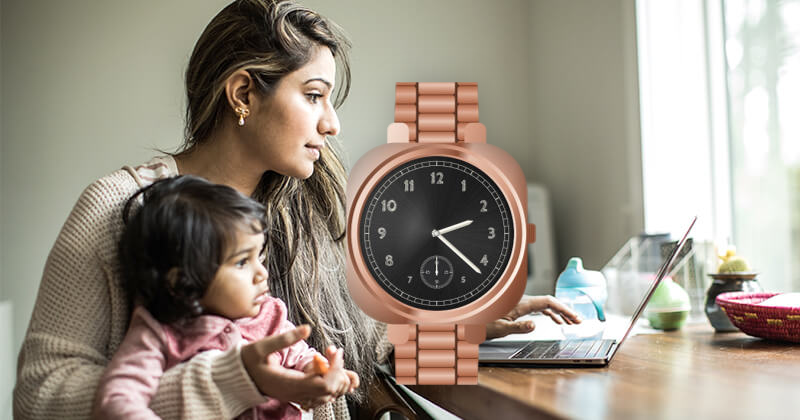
2:22
